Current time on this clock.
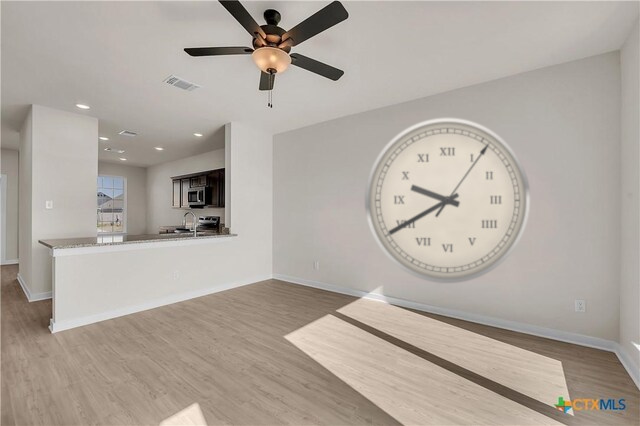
9:40:06
